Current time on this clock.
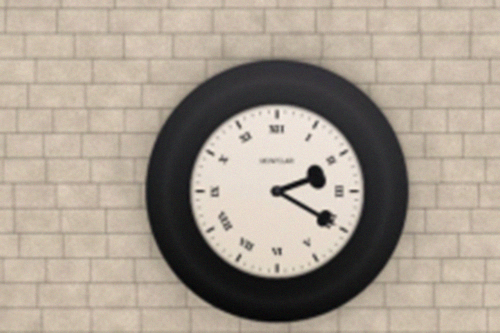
2:20
